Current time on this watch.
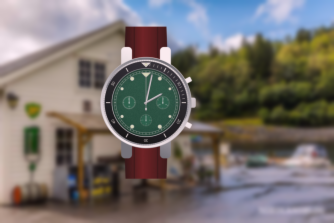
2:02
